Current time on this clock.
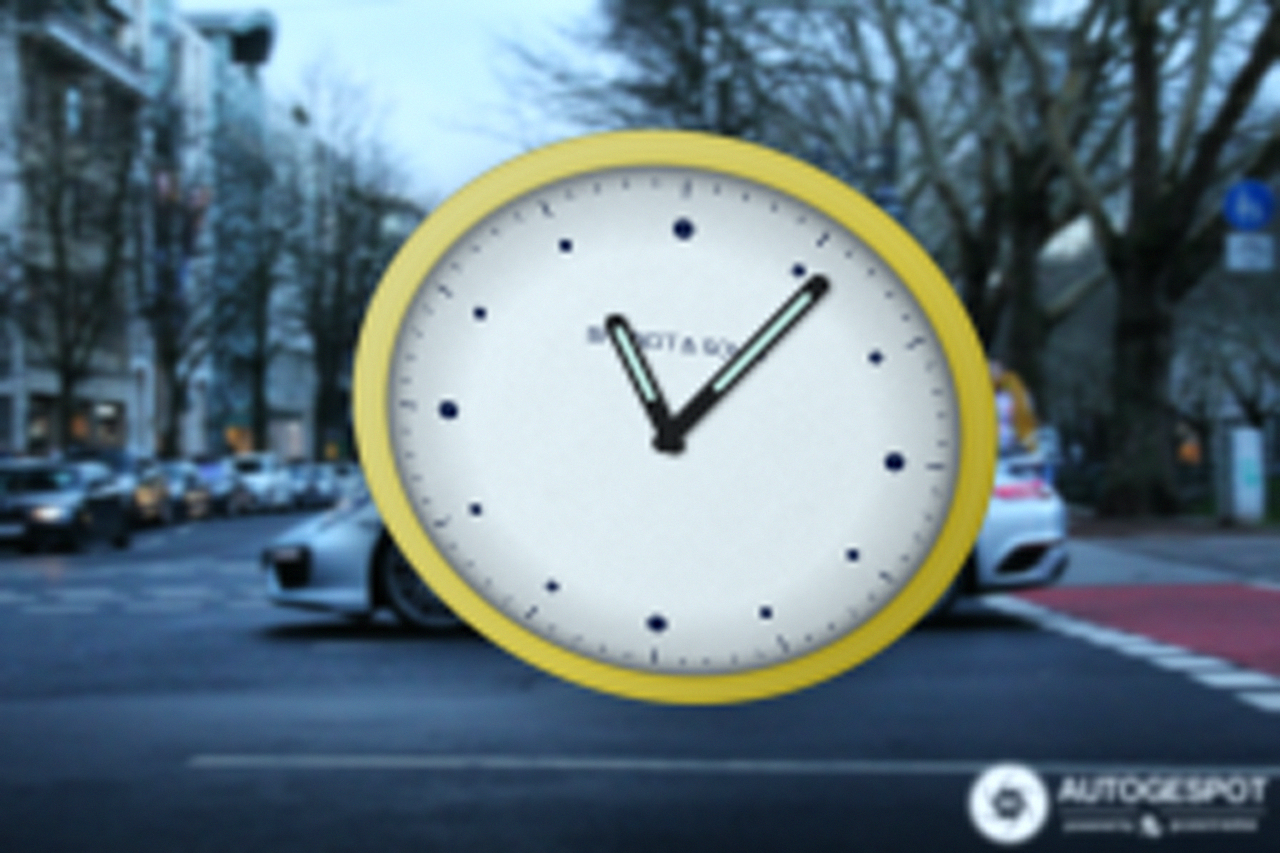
11:06
